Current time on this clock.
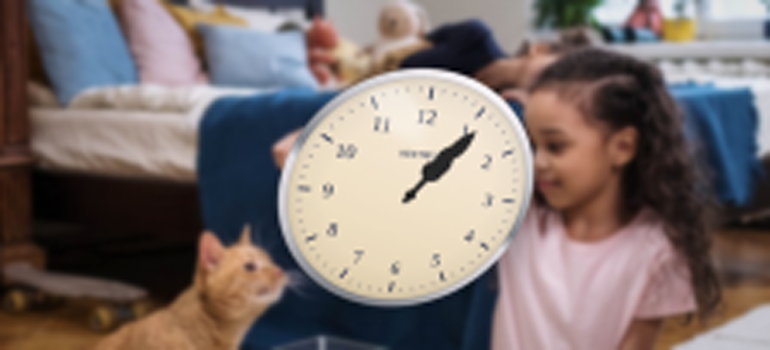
1:06
